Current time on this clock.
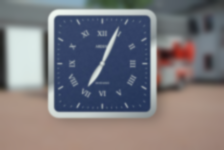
7:04
